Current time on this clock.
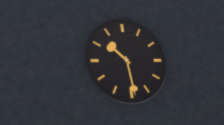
10:29
